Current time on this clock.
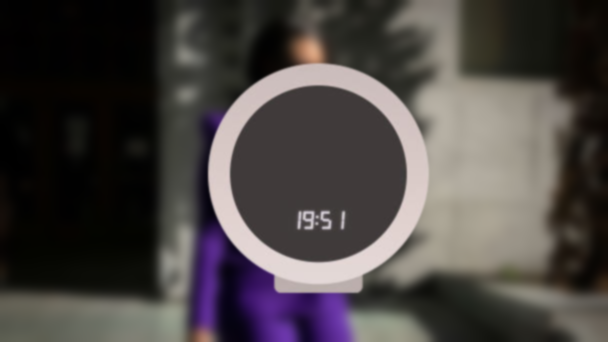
19:51
